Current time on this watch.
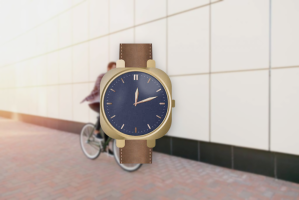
12:12
